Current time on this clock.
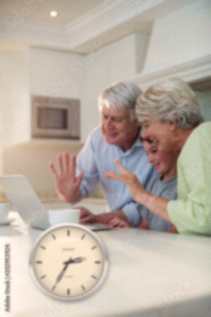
2:35
